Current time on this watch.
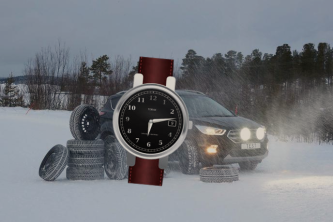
6:13
